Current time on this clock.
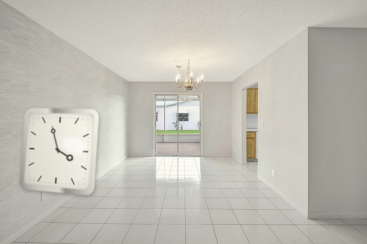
3:57
